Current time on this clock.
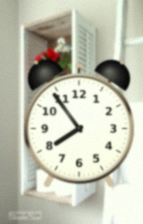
7:54
